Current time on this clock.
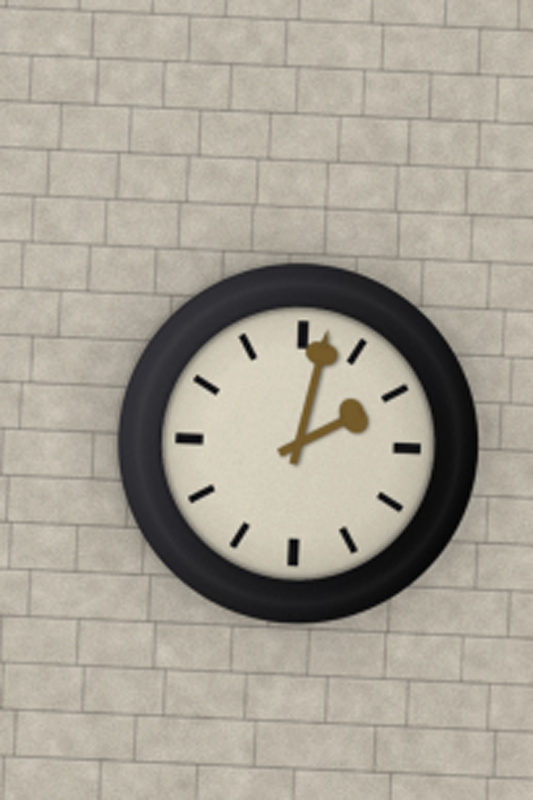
2:02
